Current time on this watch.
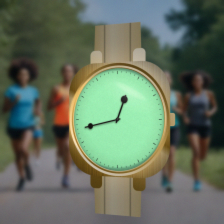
12:43
